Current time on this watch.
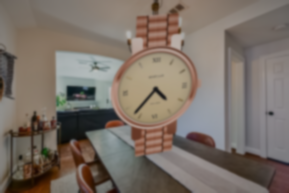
4:37
